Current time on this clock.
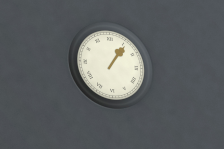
1:06
